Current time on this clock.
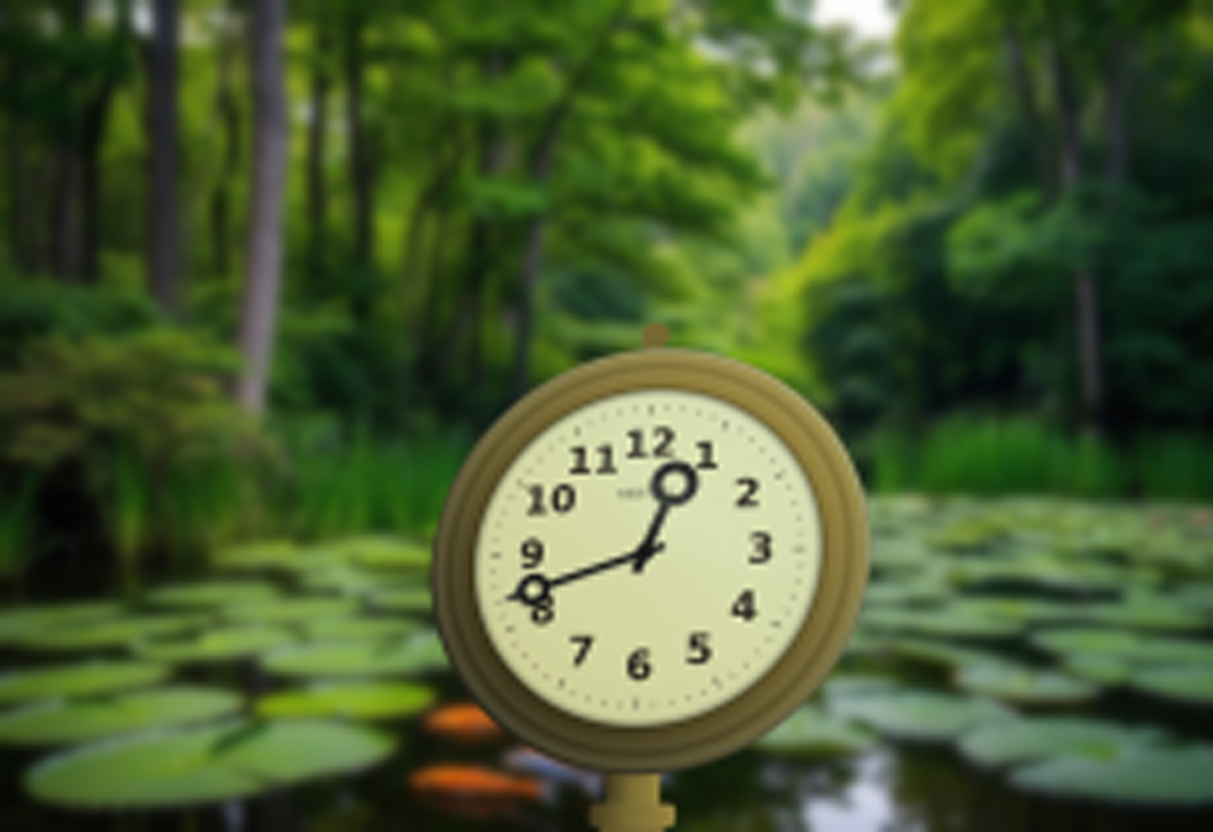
12:42
